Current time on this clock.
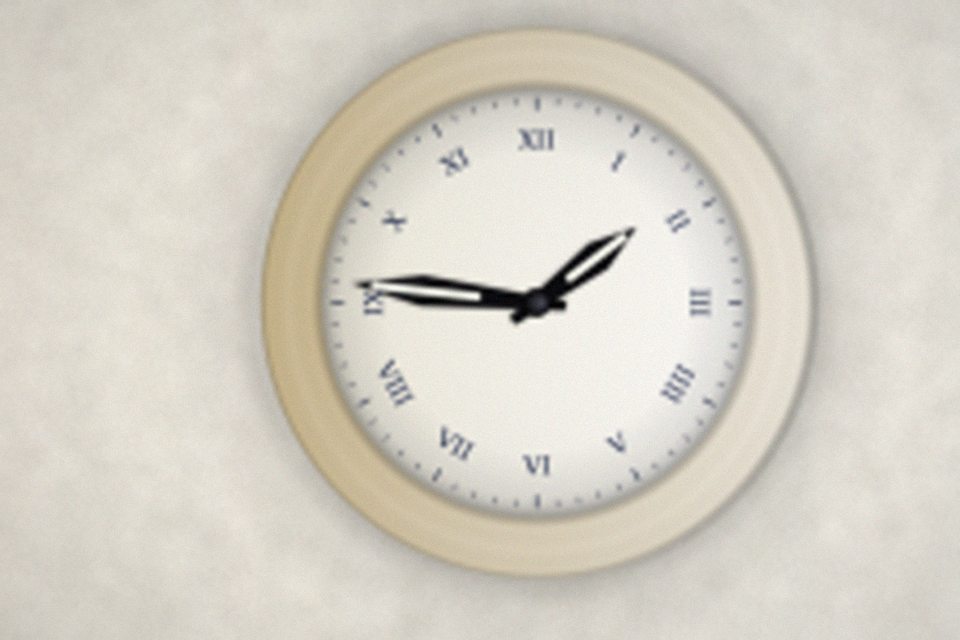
1:46
